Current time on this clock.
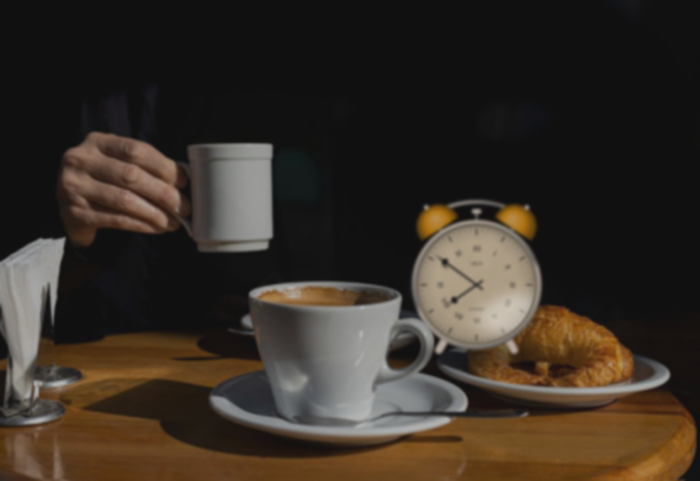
7:51
